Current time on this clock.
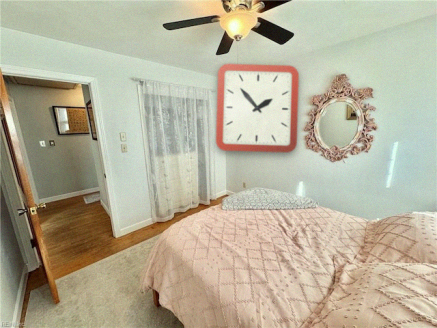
1:53
